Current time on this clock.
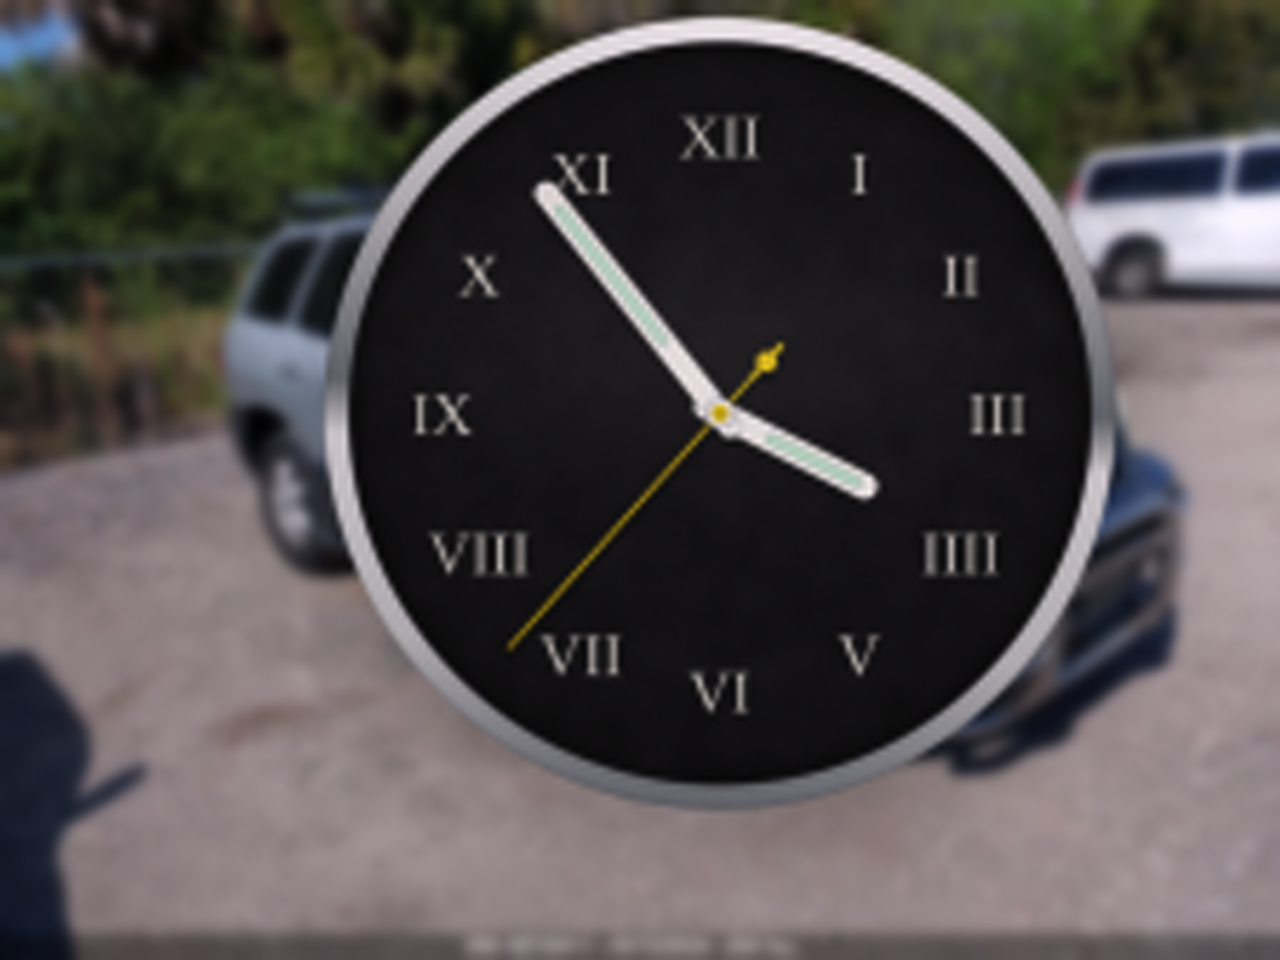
3:53:37
